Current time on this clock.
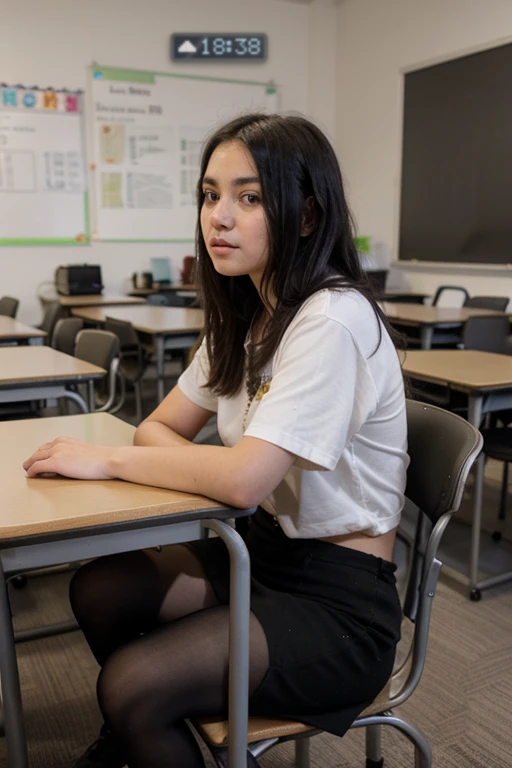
18:38
